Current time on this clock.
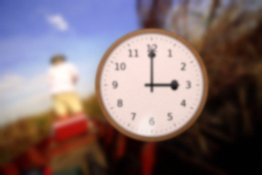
3:00
